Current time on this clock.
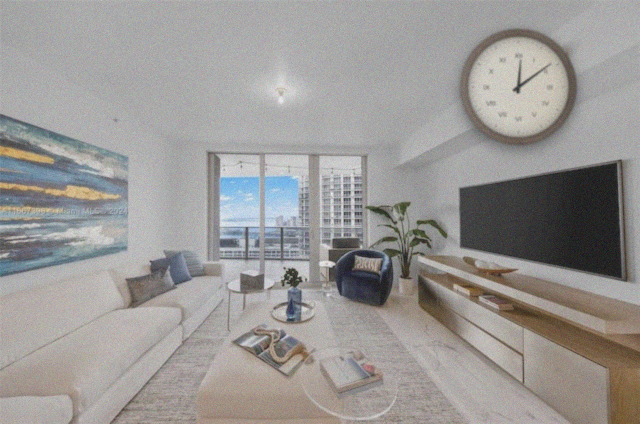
12:09
